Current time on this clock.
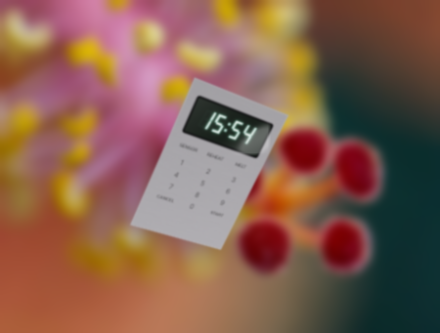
15:54
